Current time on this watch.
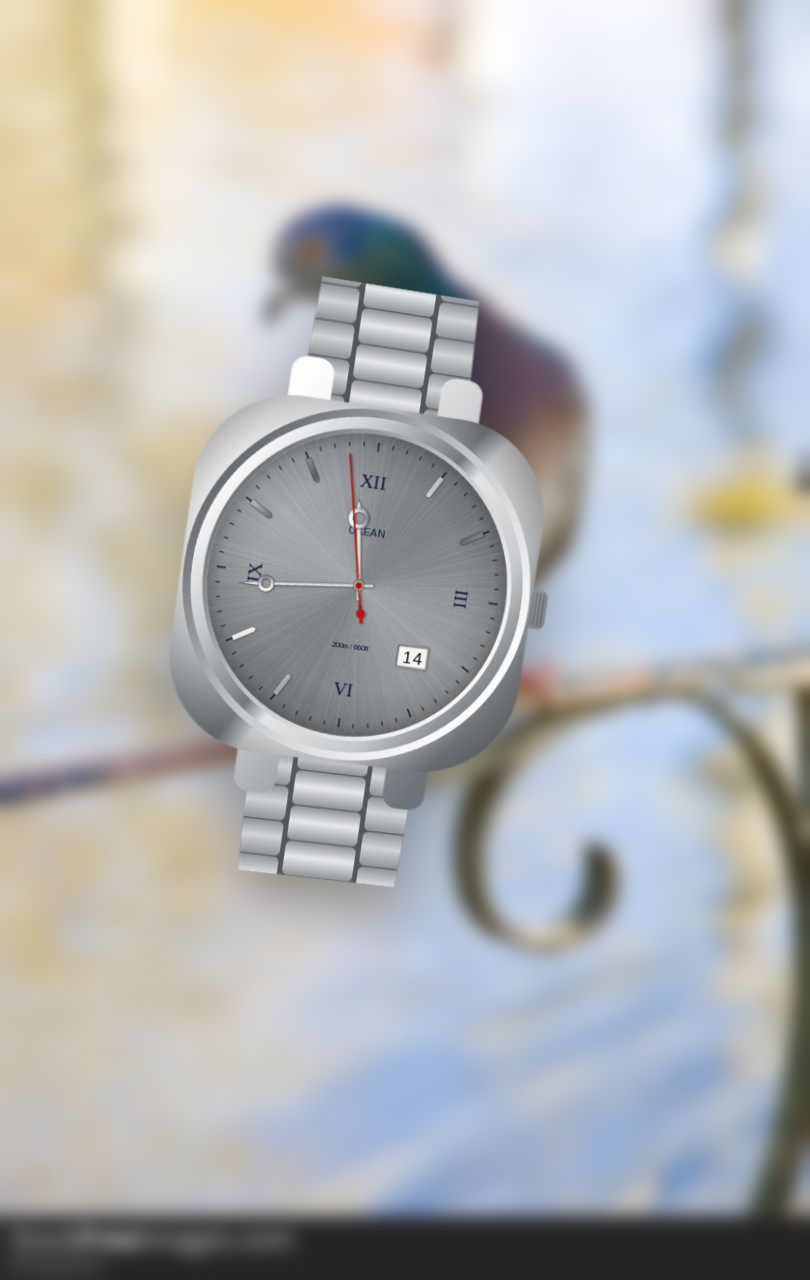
11:43:58
